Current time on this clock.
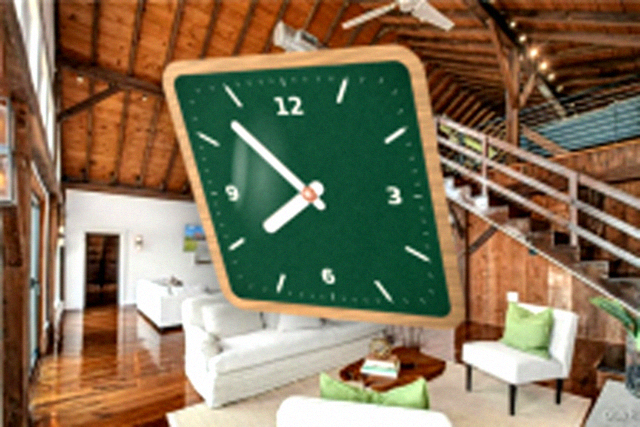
7:53
